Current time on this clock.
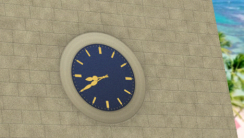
8:40
